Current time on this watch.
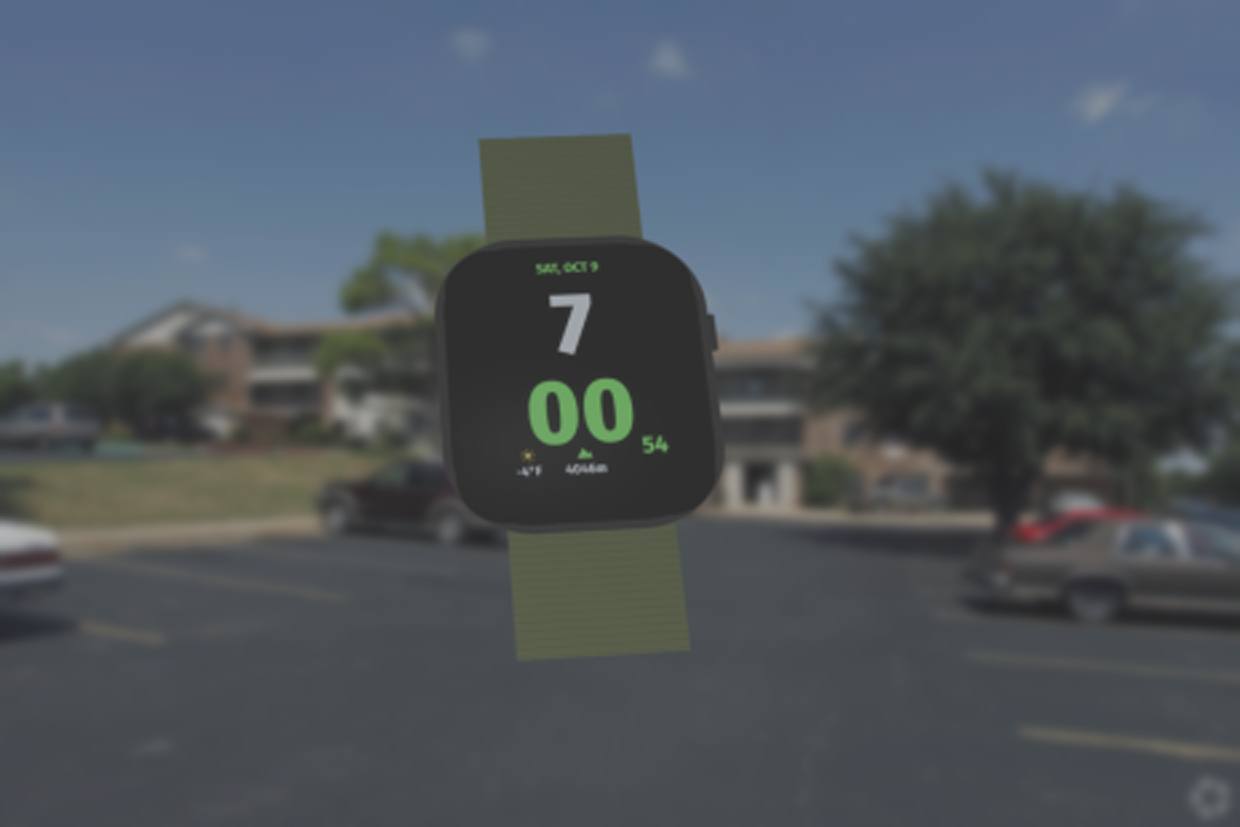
7:00:54
